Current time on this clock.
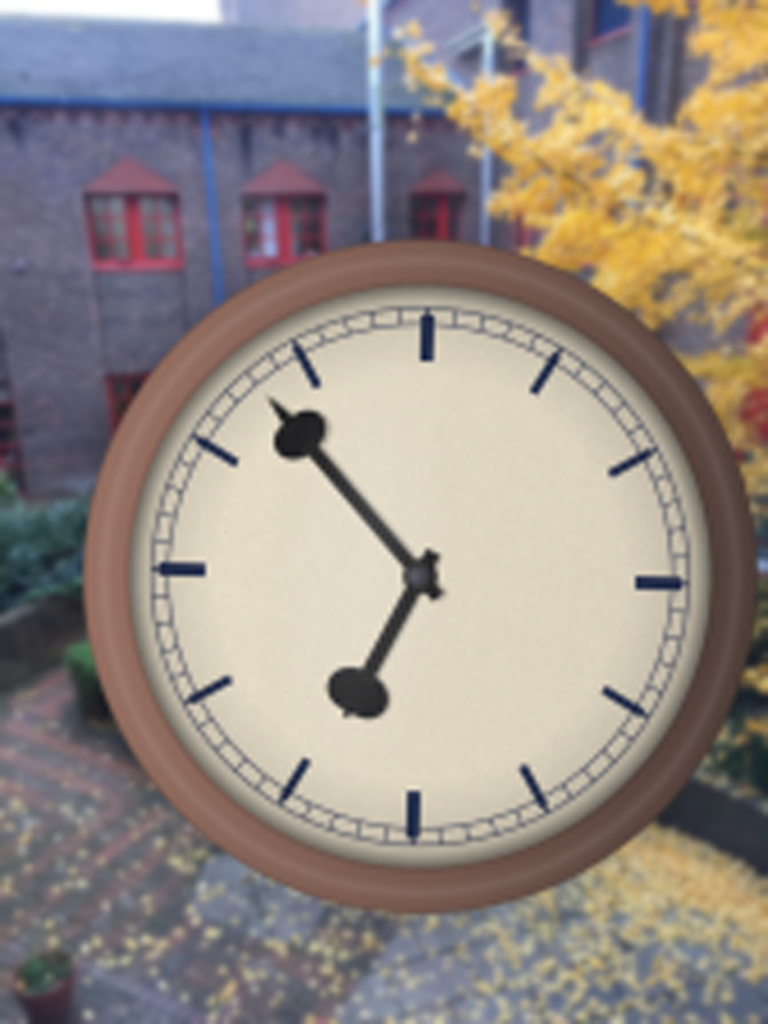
6:53
